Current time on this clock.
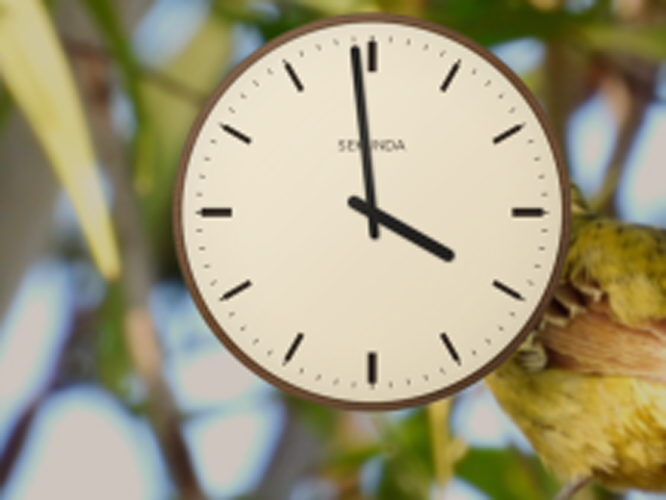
3:59
